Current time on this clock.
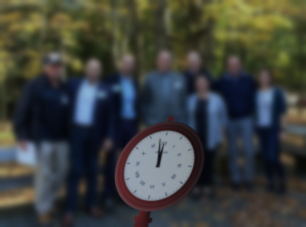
11:58
